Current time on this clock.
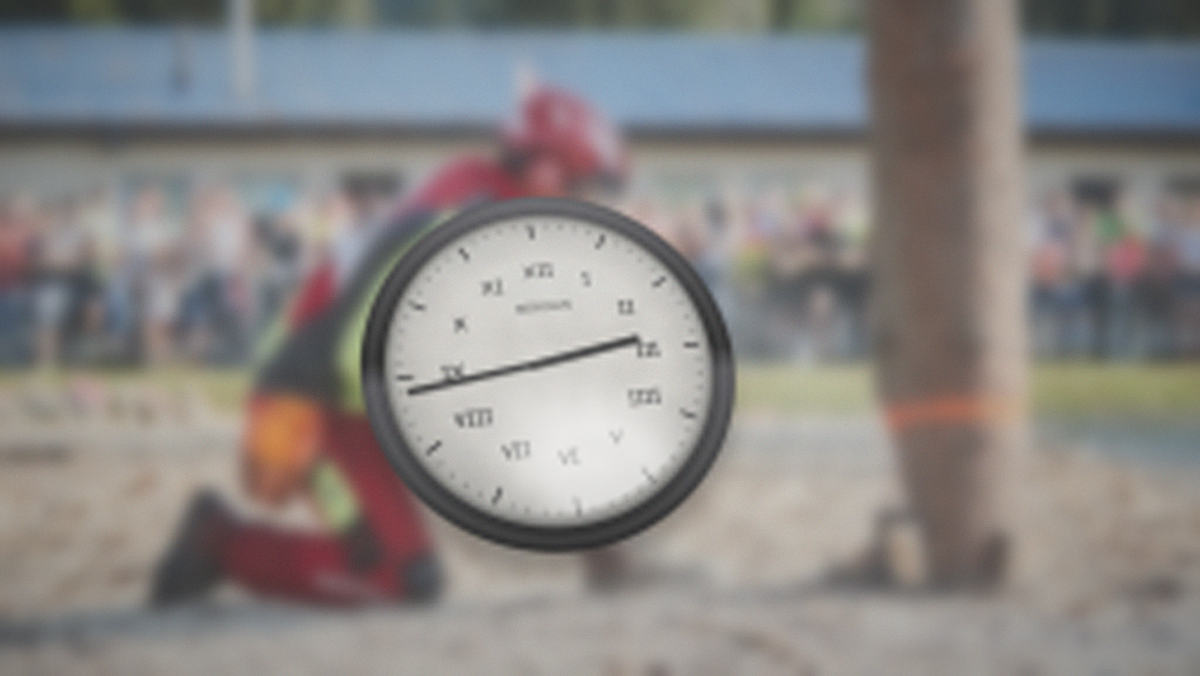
2:44
